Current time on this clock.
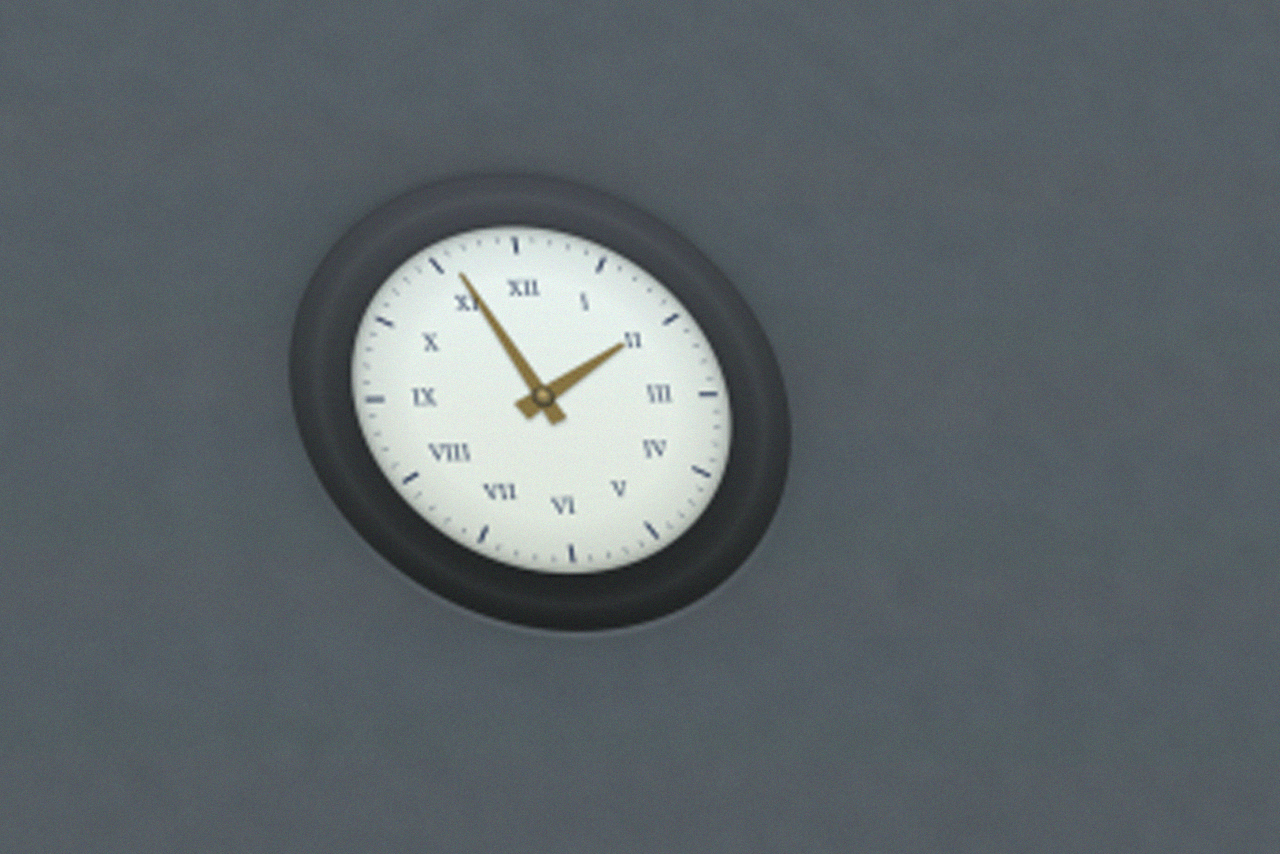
1:56
